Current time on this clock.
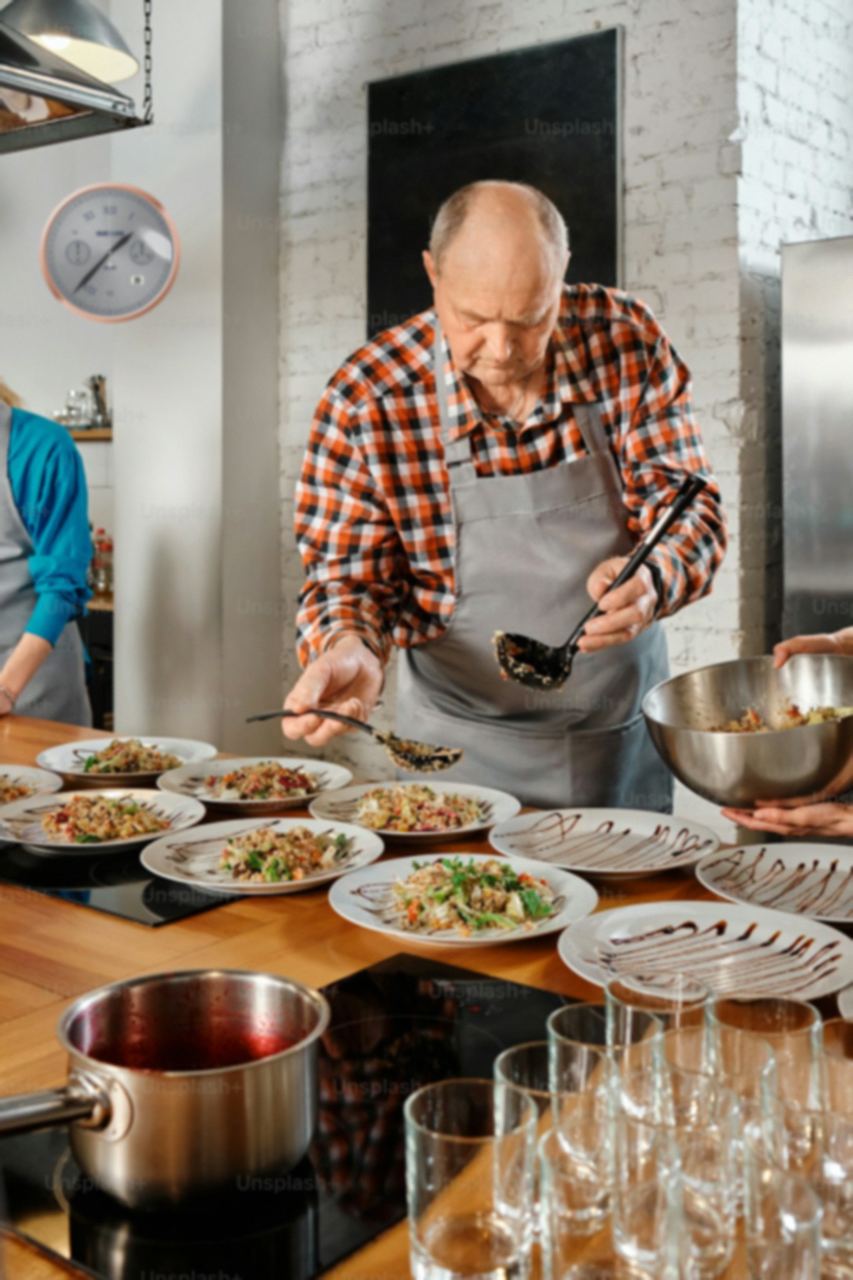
1:37
